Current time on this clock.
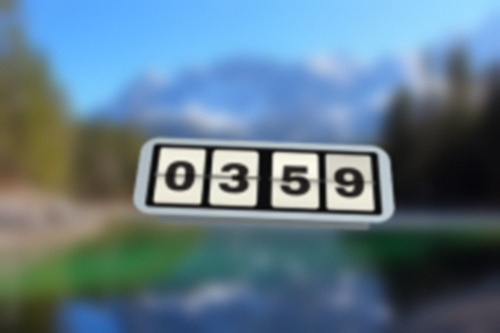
3:59
